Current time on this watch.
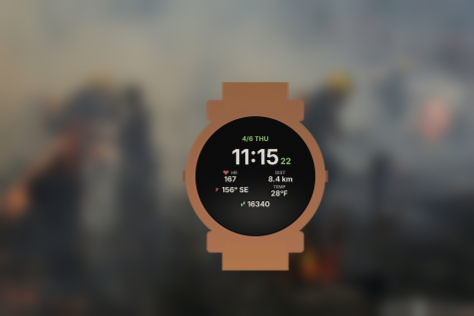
11:15:22
